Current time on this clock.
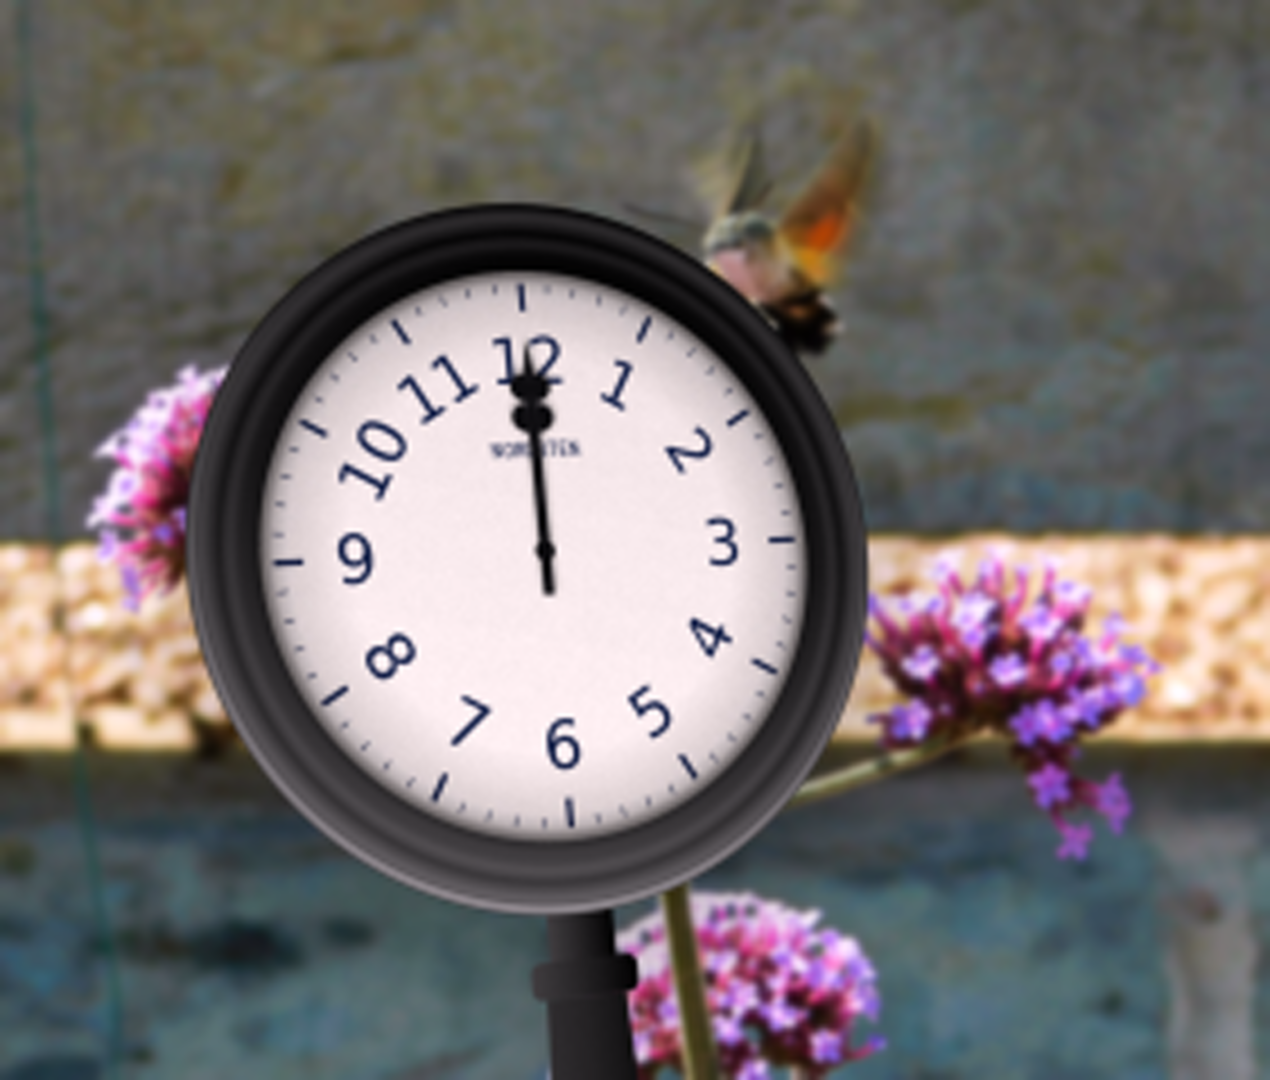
12:00
